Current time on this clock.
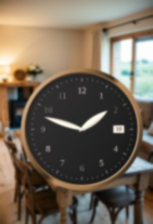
1:48
